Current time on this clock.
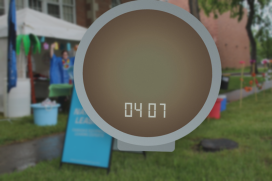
4:07
